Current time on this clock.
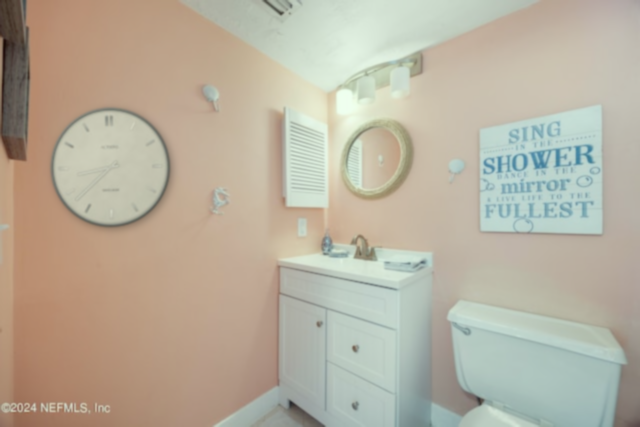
8:38
